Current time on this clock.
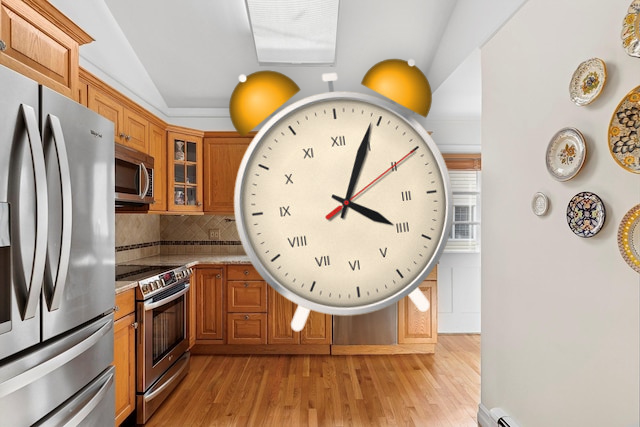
4:04:10
